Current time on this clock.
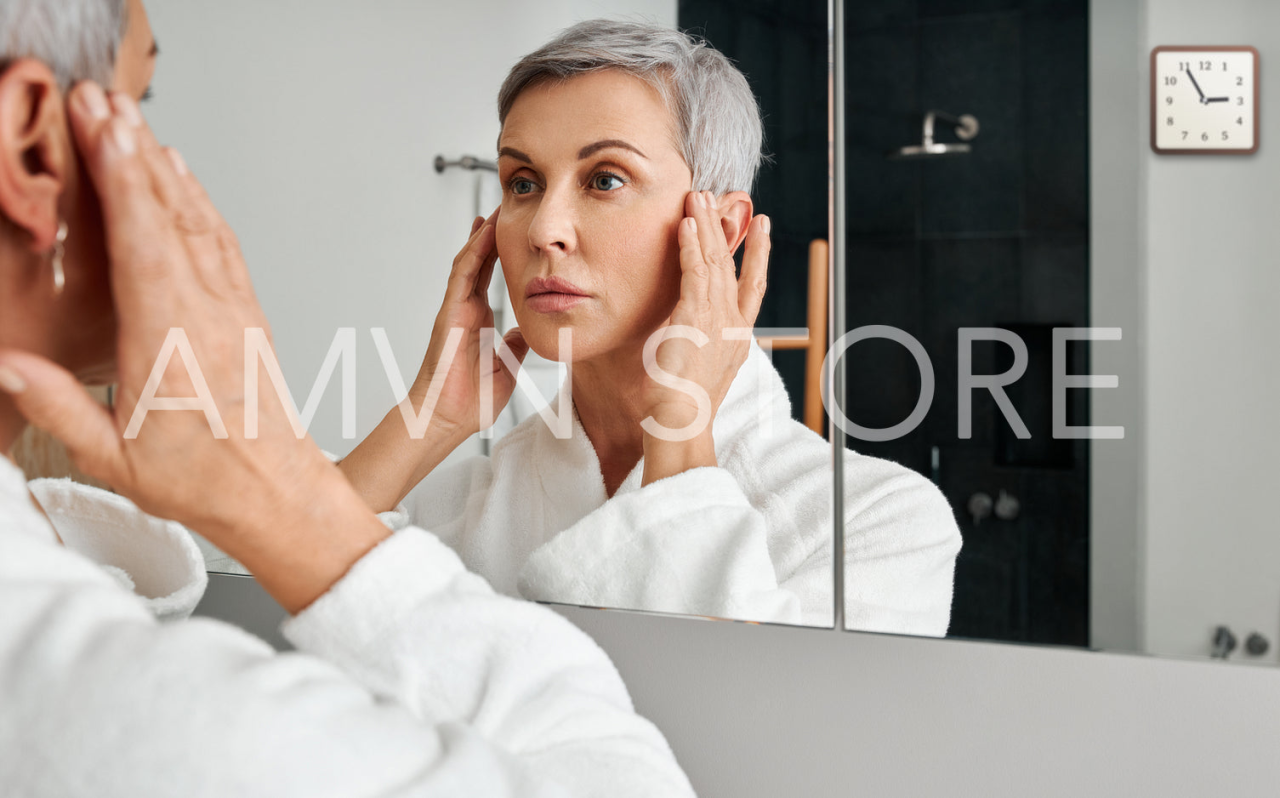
2:55
